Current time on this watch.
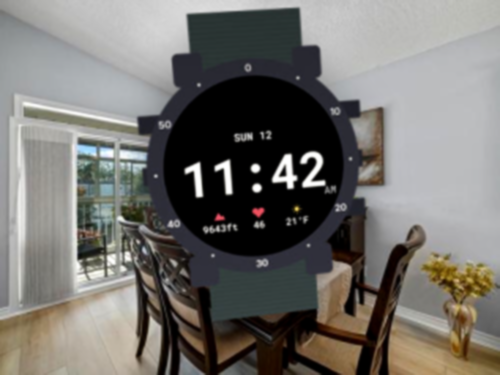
11:42
